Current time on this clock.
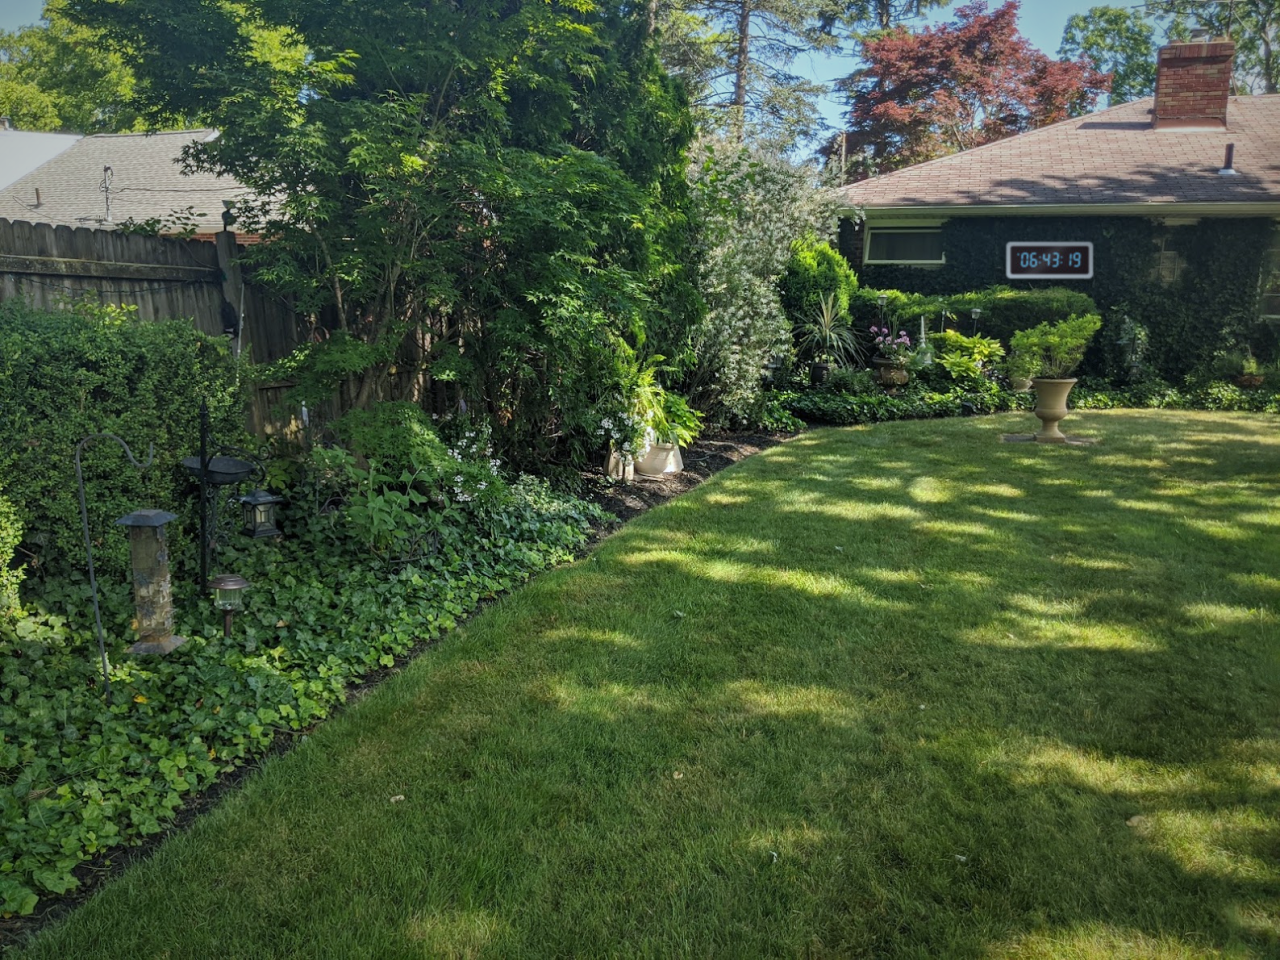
6:43:19
